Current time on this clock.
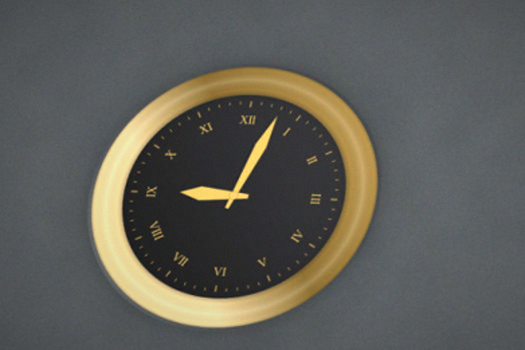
9:03
